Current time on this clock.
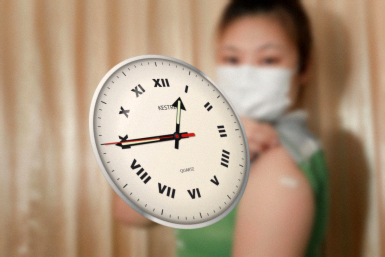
12:44:45
